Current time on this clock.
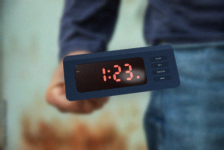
1:23
